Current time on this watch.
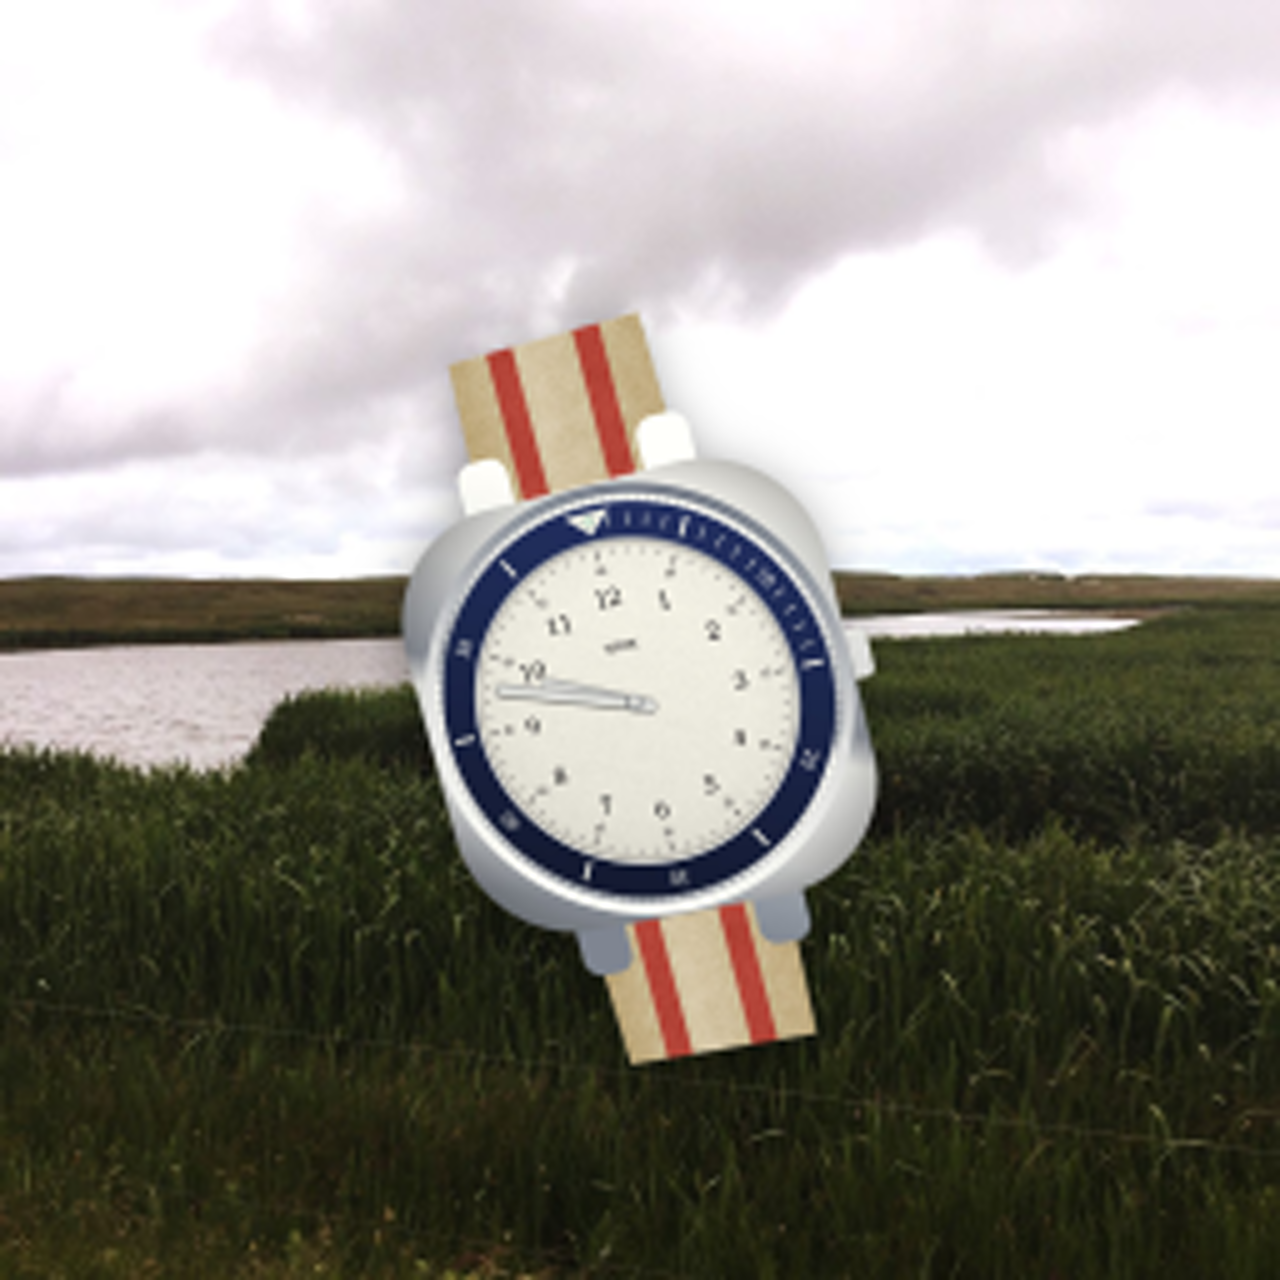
9:48
